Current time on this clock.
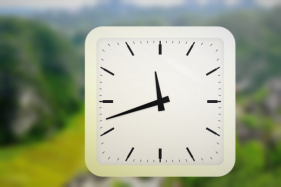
11:42
